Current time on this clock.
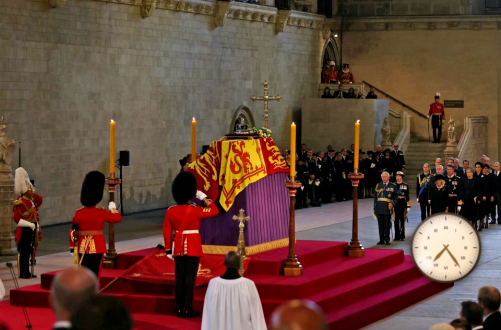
7:24
